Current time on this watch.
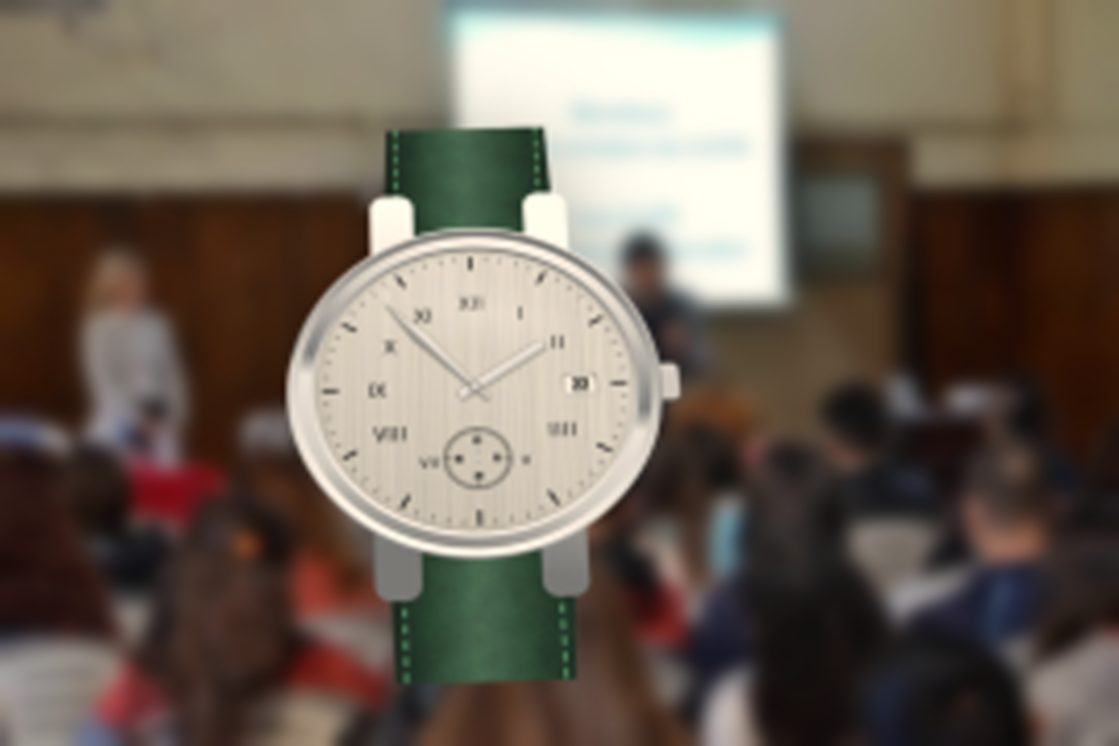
1:53
